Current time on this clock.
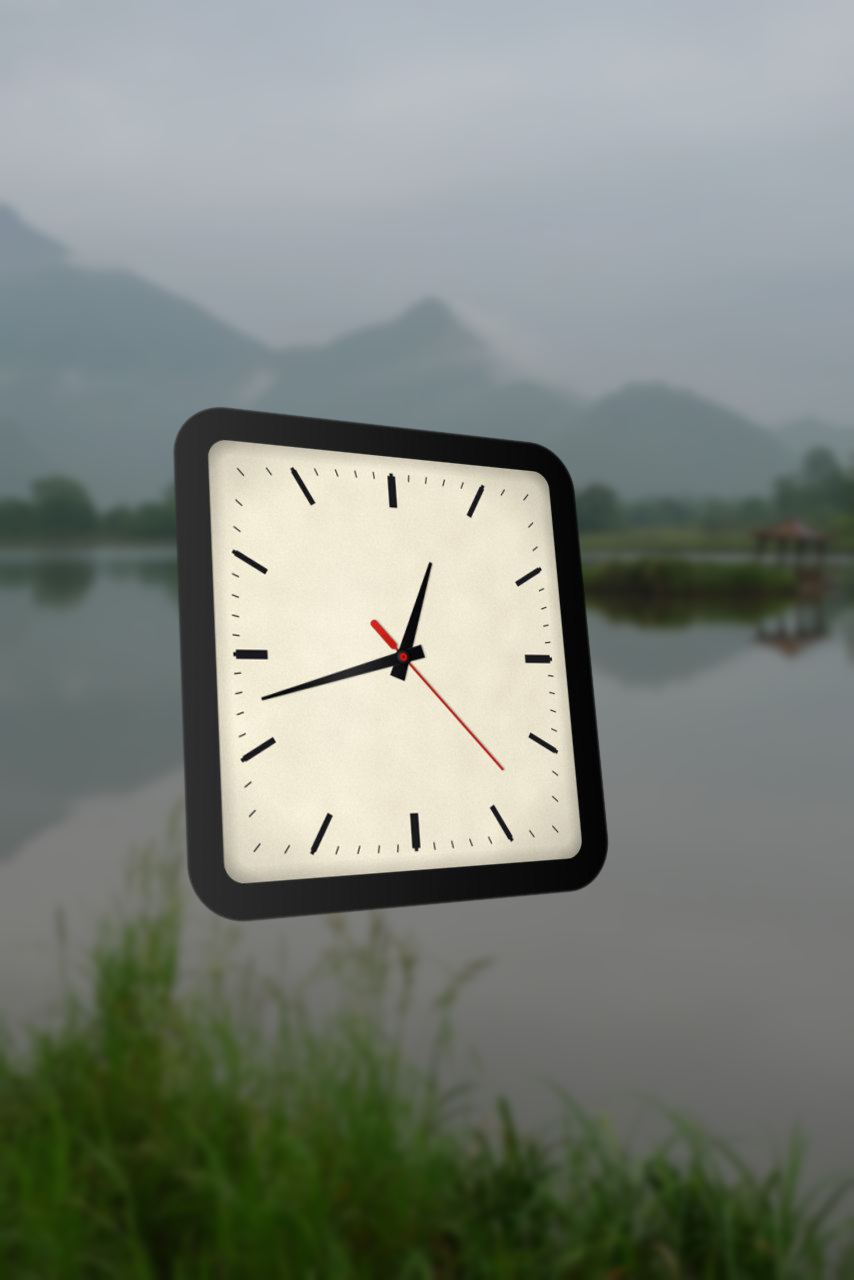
12:42:23
